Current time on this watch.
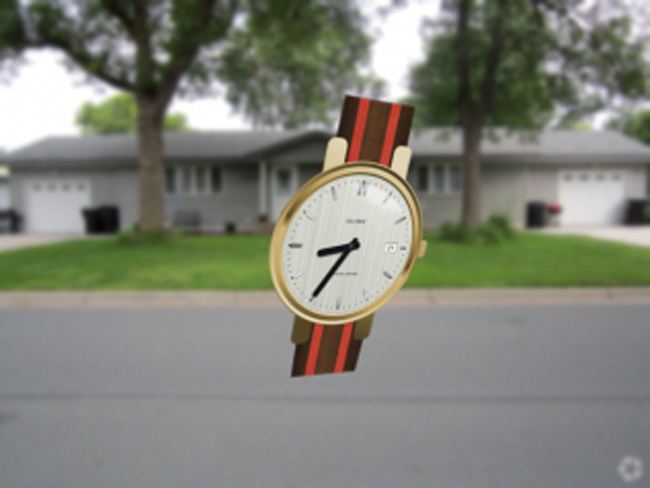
8:35
